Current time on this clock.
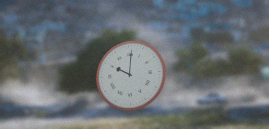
10:01
